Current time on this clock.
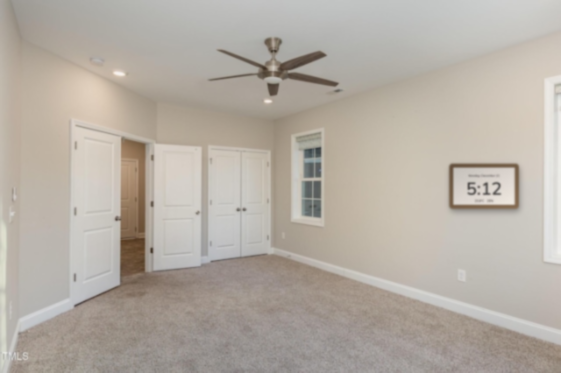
5:12
